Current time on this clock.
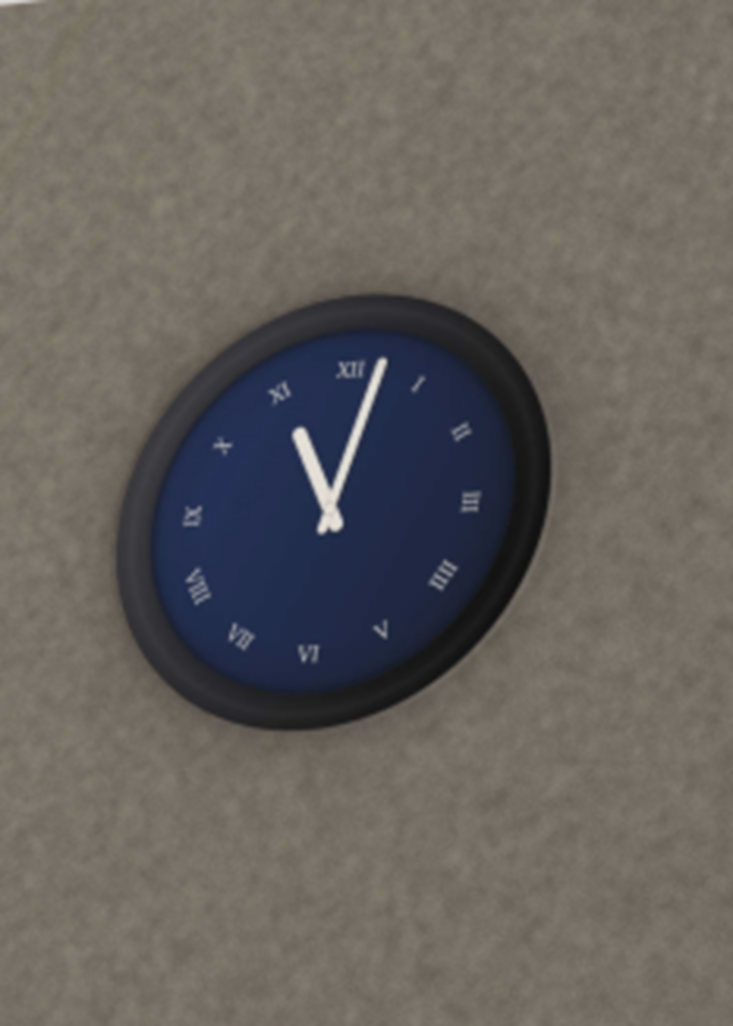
11:02
